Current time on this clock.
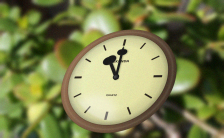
11:00
